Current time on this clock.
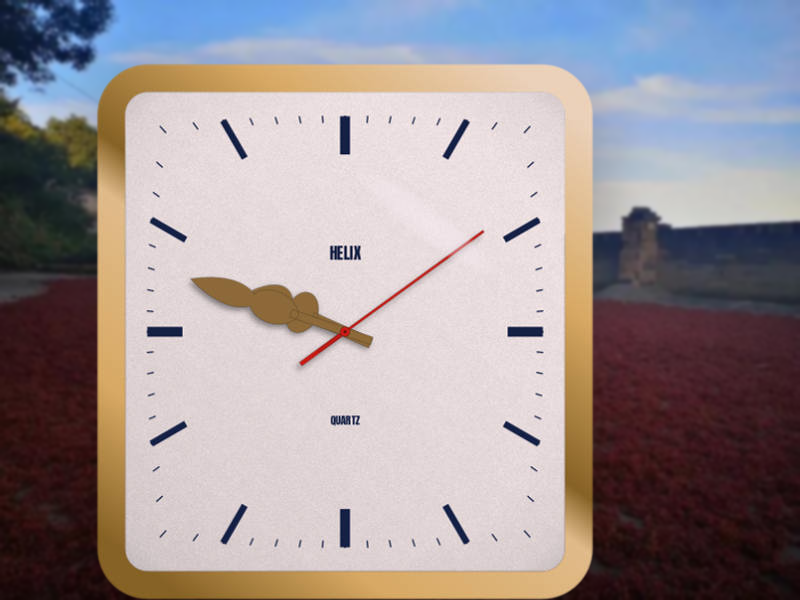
9:48:09
